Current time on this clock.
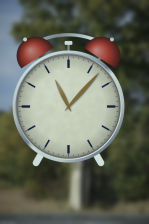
11:07
